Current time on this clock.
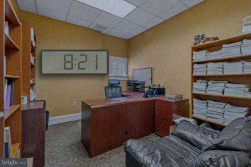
8:21
